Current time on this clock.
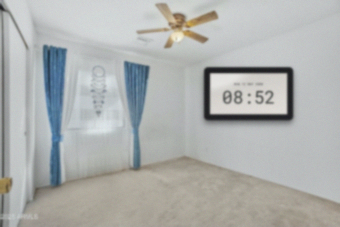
8:52
